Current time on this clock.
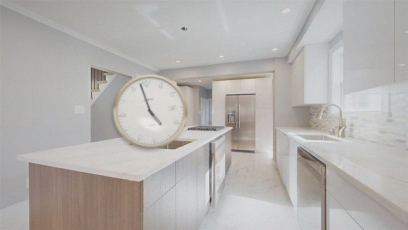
4:58
